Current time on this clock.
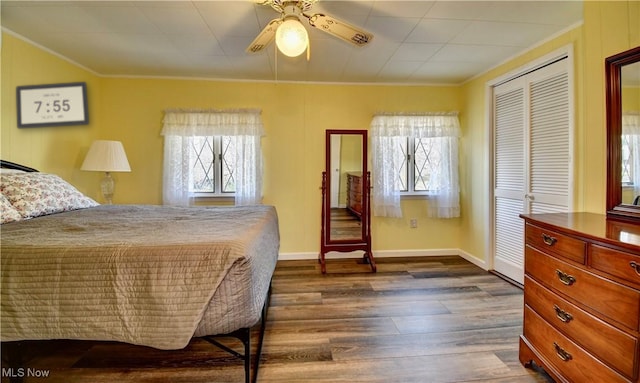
7:55
